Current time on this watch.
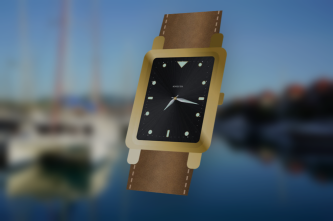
7:17
